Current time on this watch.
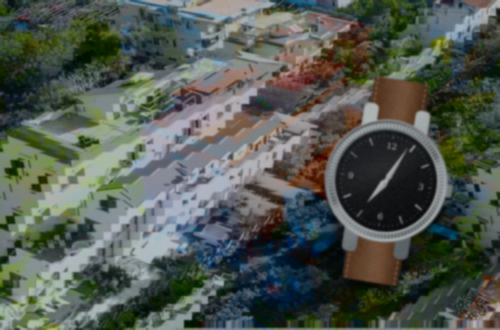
7:04
